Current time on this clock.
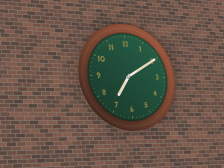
7:10
